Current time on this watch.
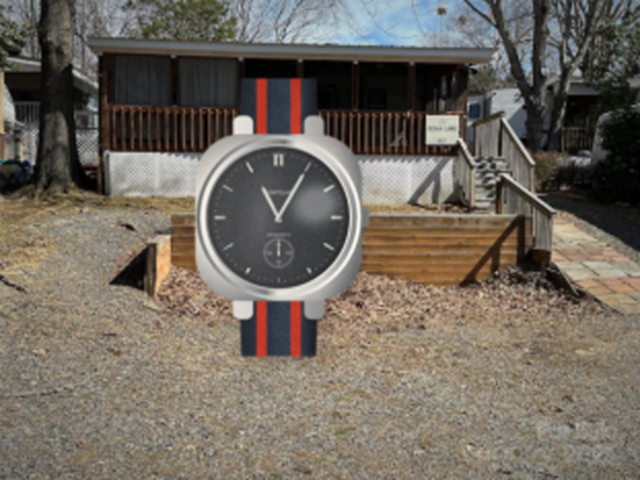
11:05
